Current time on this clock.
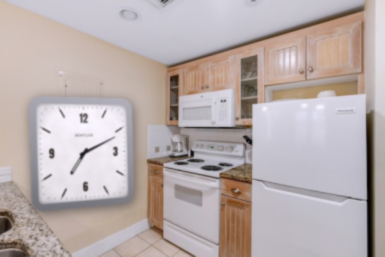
7:11
